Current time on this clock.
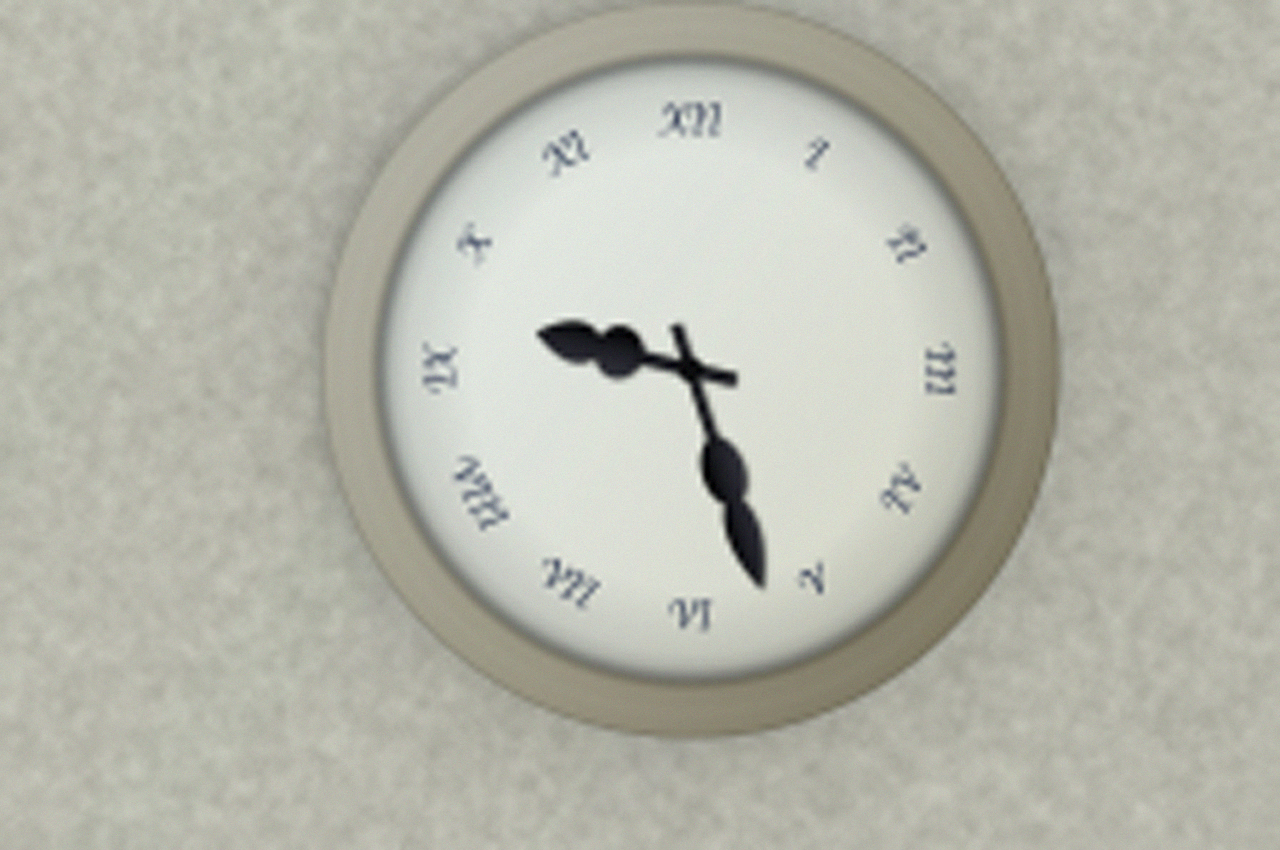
9:27
